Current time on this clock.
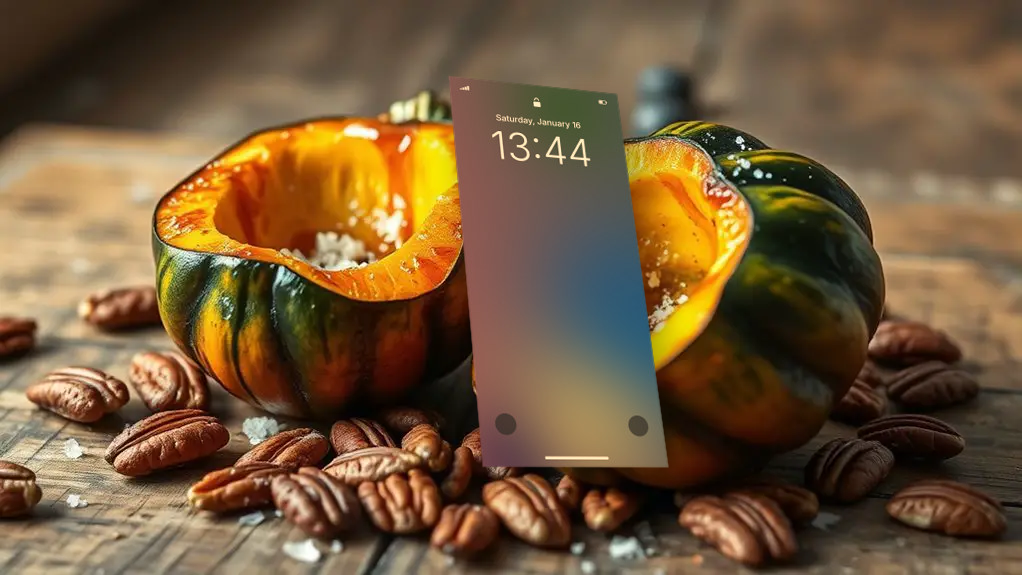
13:44
